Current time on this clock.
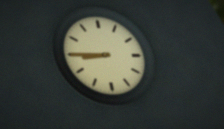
8:45
